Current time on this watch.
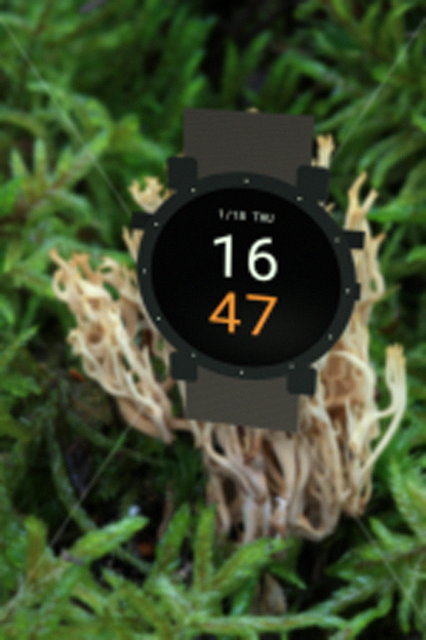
16:47
